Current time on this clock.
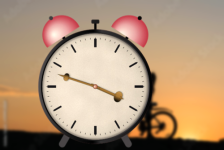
3:48
